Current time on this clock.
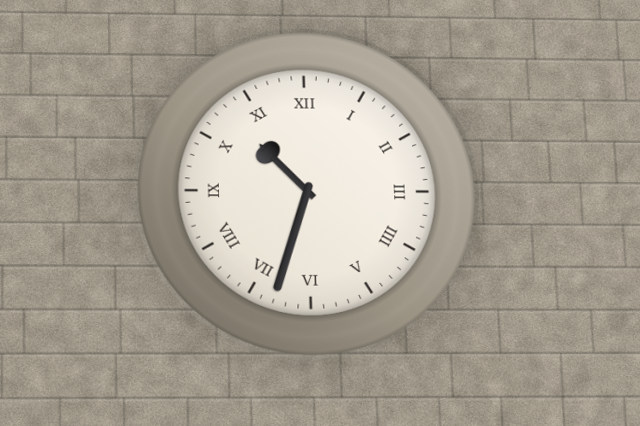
10:33
